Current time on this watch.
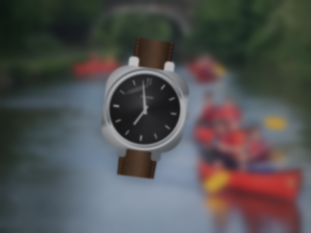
6:58
